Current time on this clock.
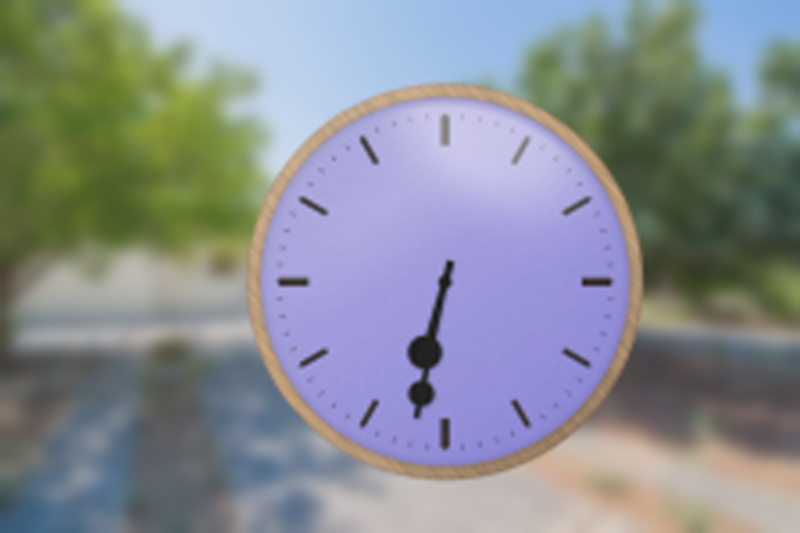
6:32
